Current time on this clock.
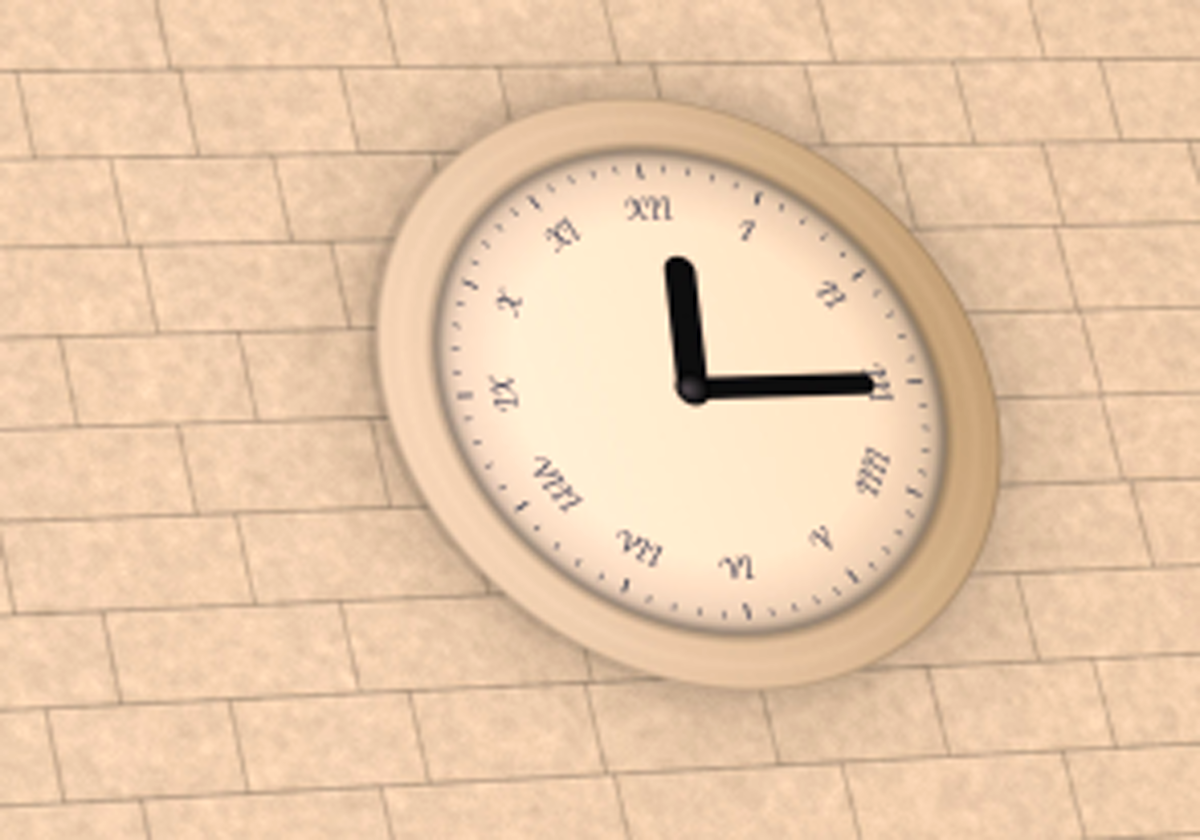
12:15
